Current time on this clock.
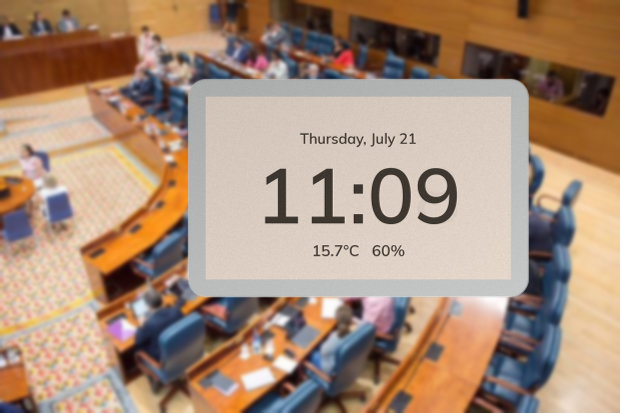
11:09
